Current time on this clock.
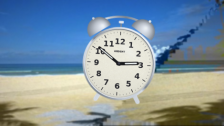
2:51
